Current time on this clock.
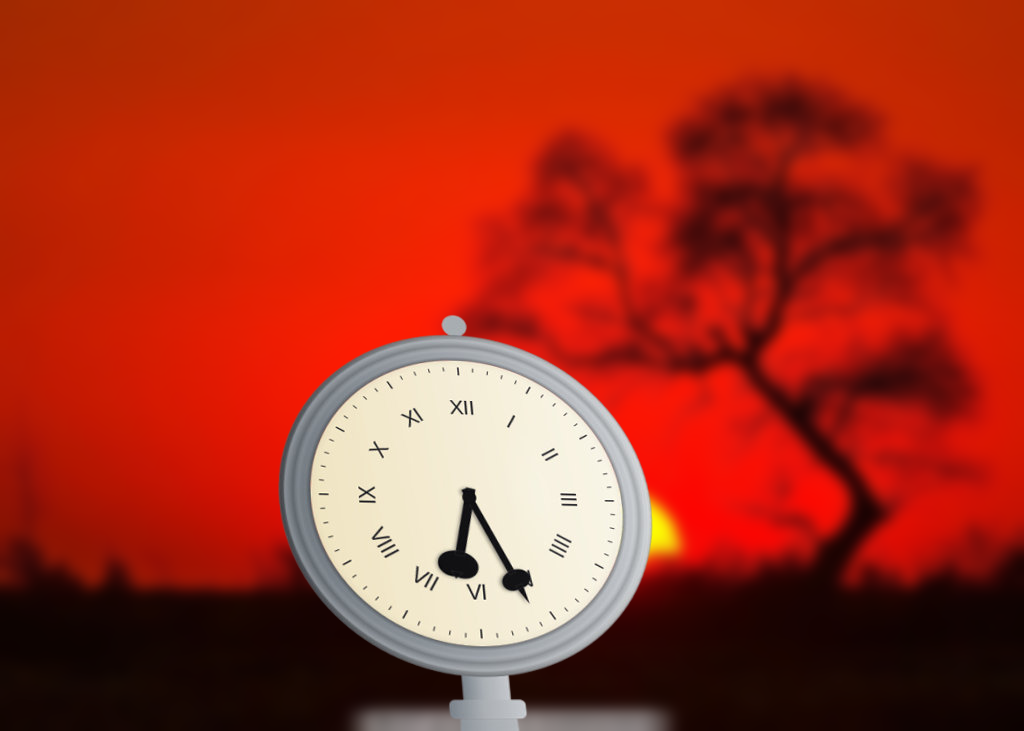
6:26
